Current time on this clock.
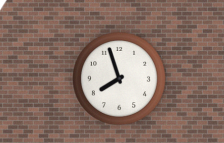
7:57
